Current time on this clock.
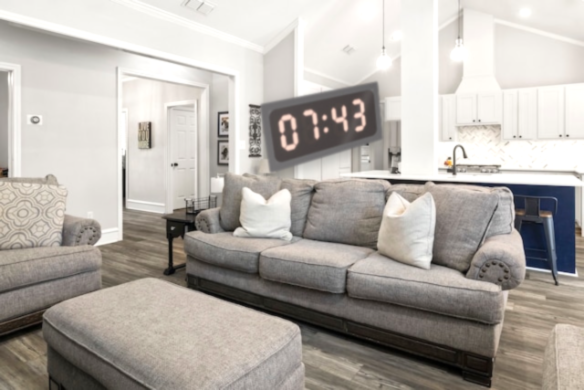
7:43
